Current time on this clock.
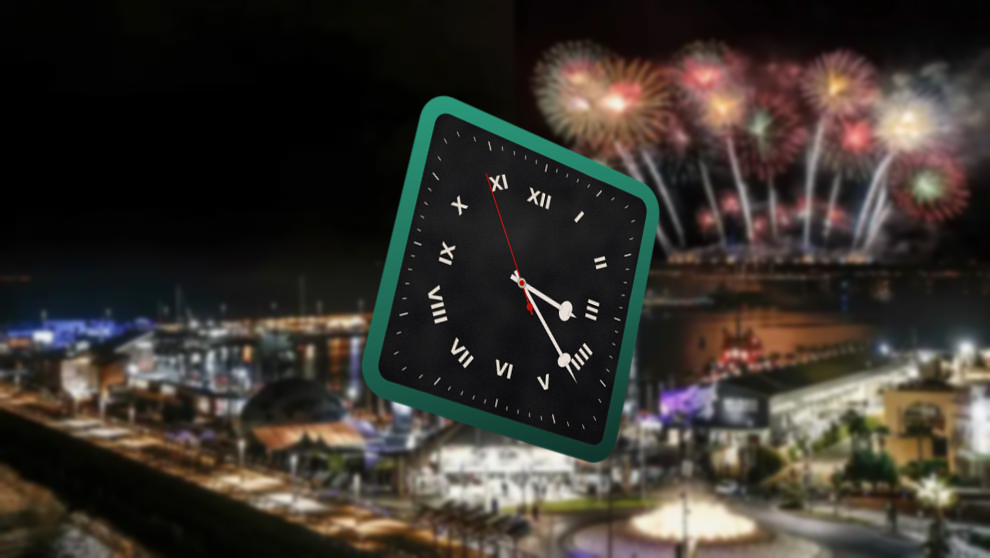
3:21:54
